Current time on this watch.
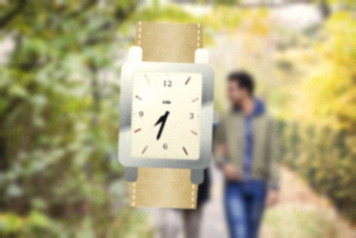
7:33
